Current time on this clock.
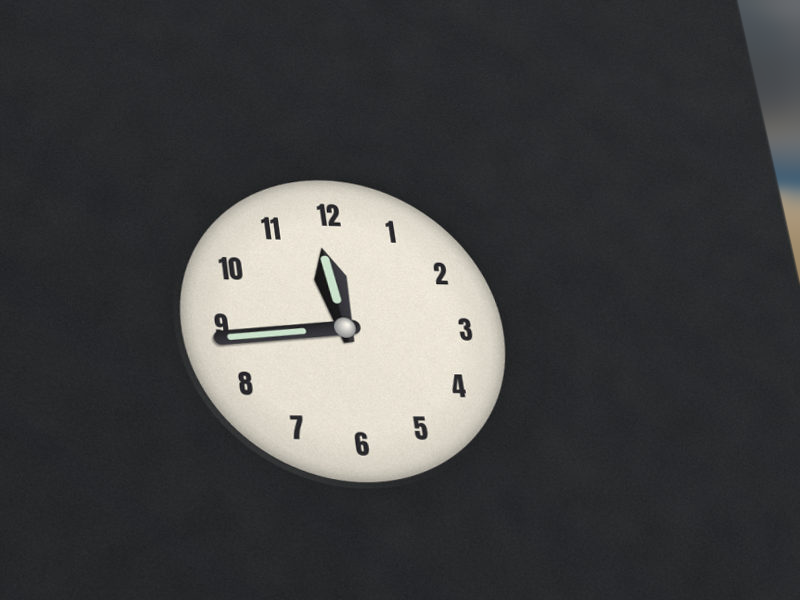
11:44
